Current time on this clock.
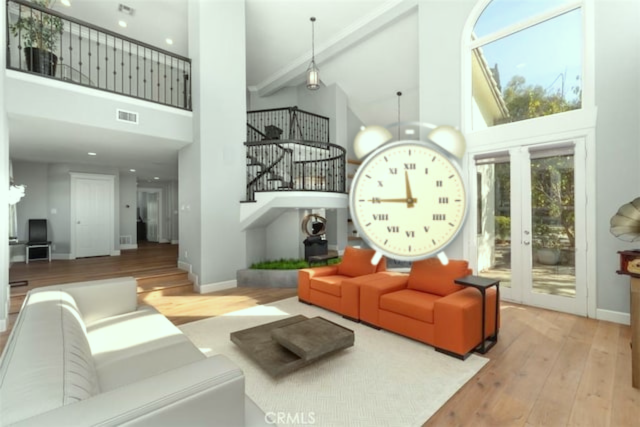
11:45
